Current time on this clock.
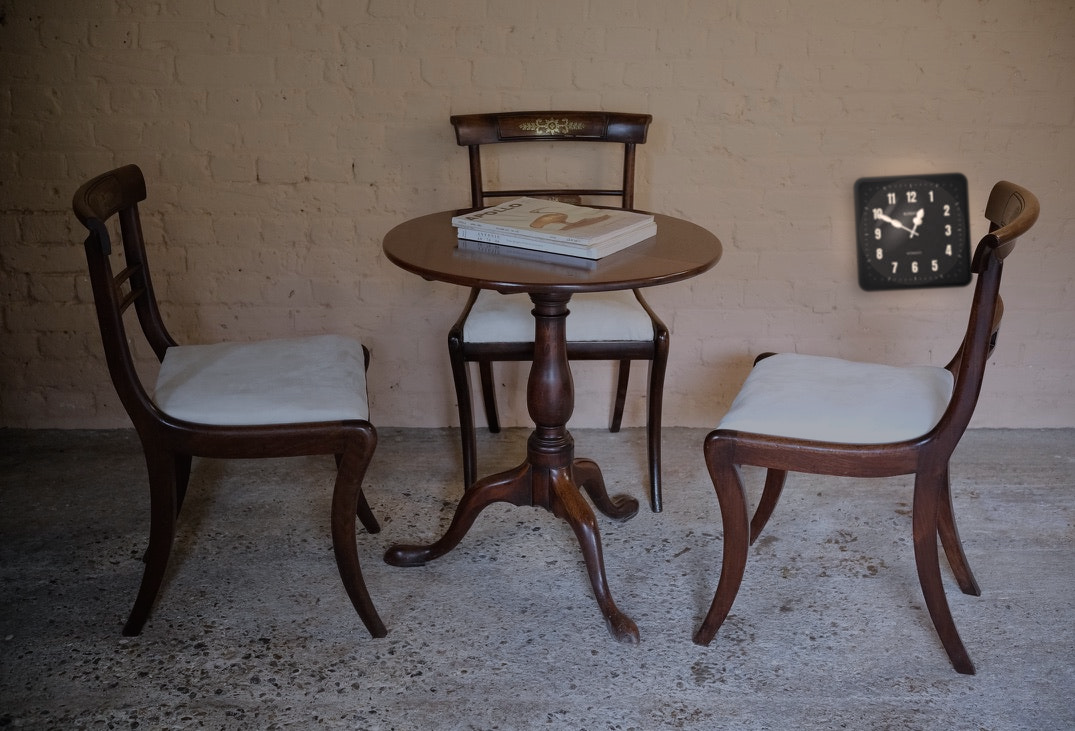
12:50
